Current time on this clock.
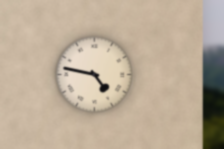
4:47
